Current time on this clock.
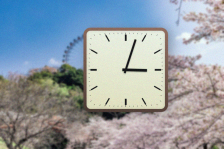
3:03
